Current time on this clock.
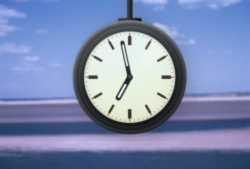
6:58
